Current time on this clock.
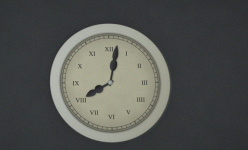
8:02
